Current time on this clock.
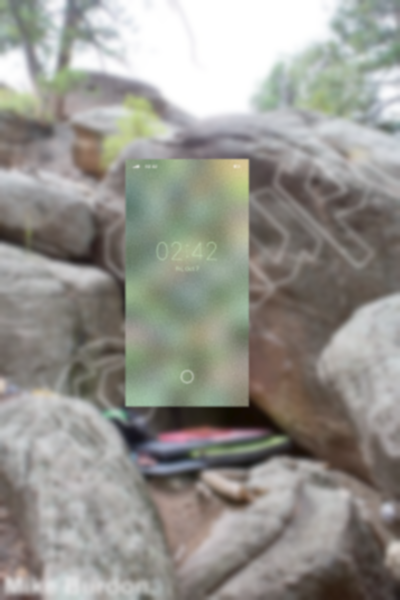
2:42
